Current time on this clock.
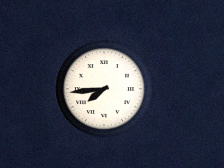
7:44
